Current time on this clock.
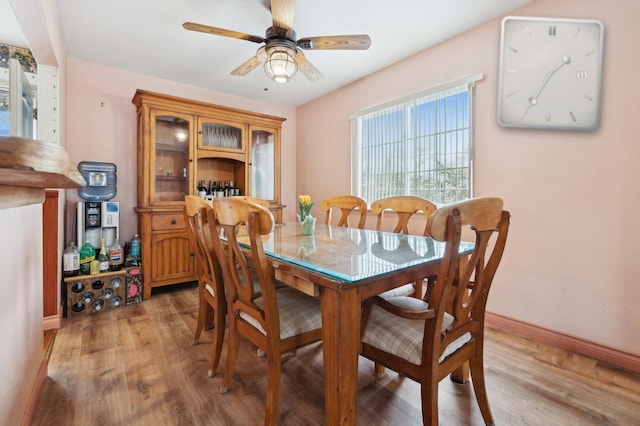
1:35
